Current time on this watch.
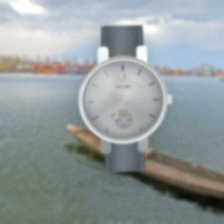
7:00
